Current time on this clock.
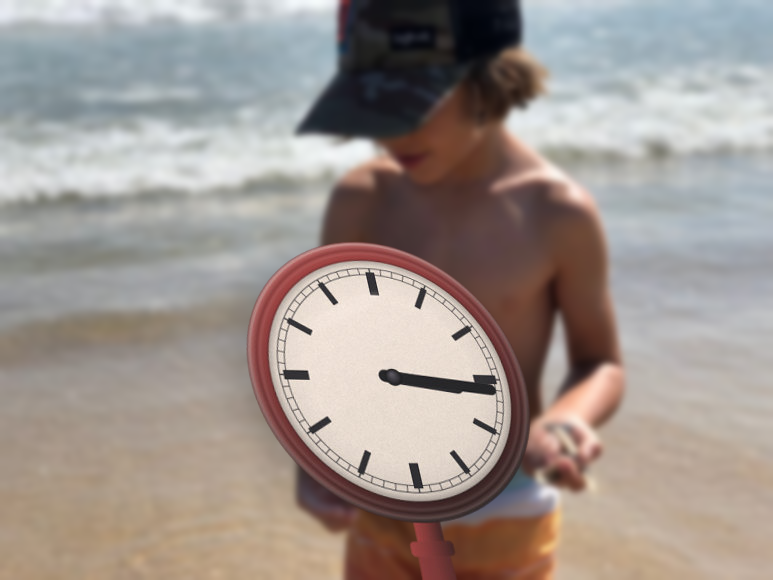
3:16
